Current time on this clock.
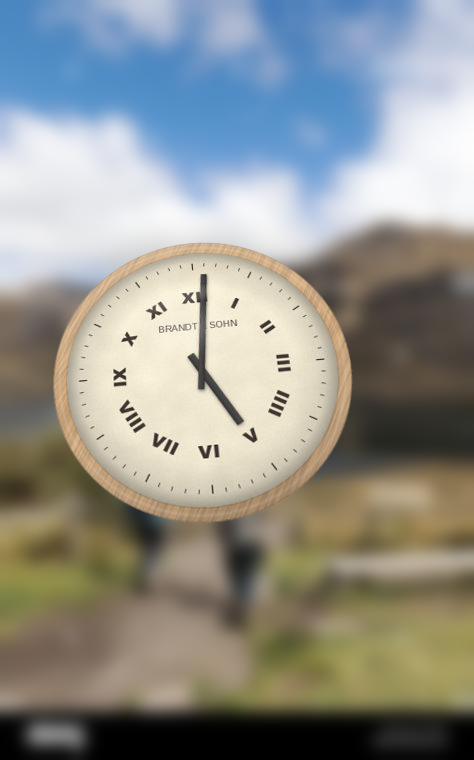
5:01
